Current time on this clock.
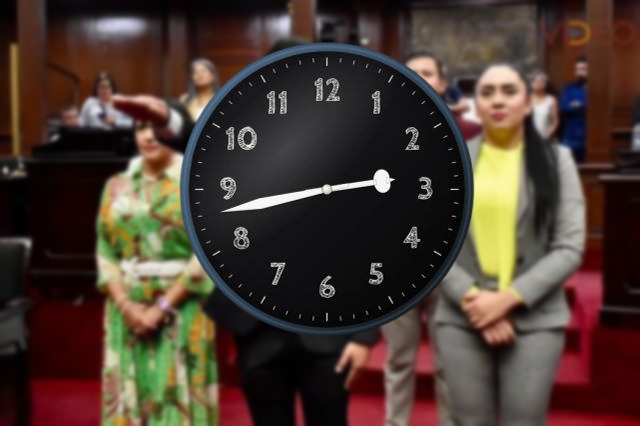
2:43
